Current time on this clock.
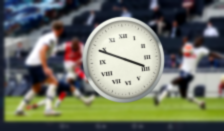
3:49
